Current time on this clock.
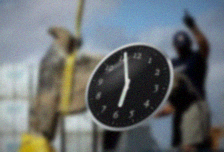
5:56
